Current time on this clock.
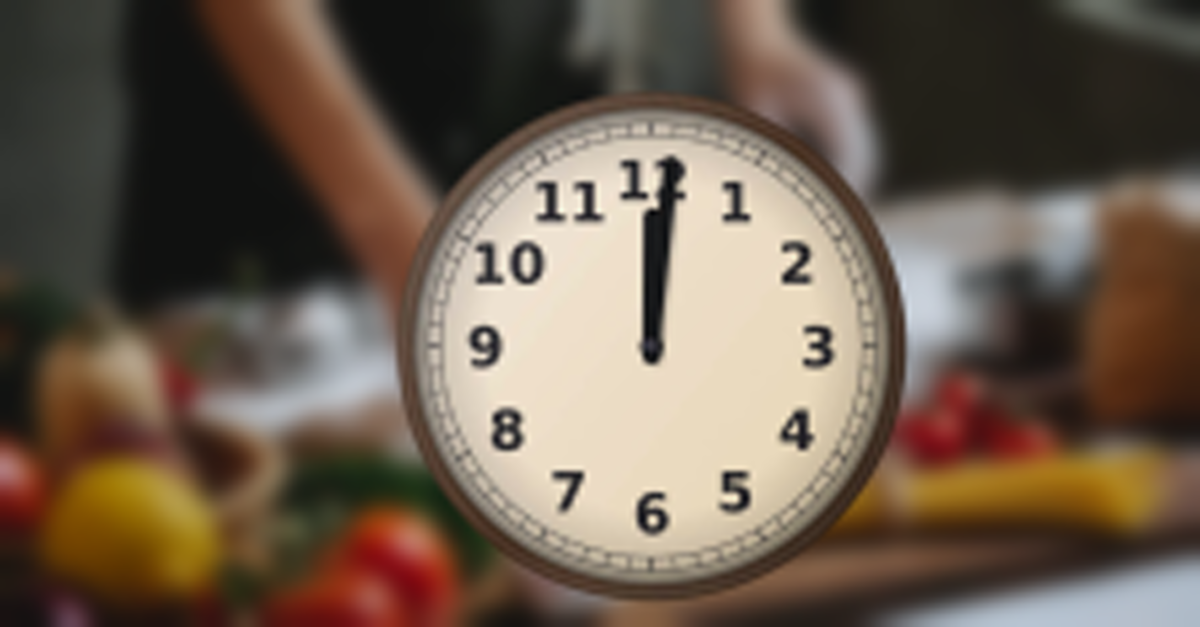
12:01
